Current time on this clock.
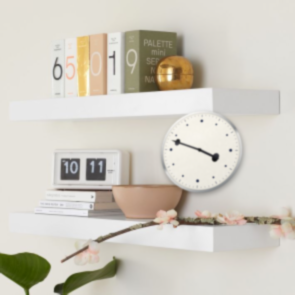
3:48
